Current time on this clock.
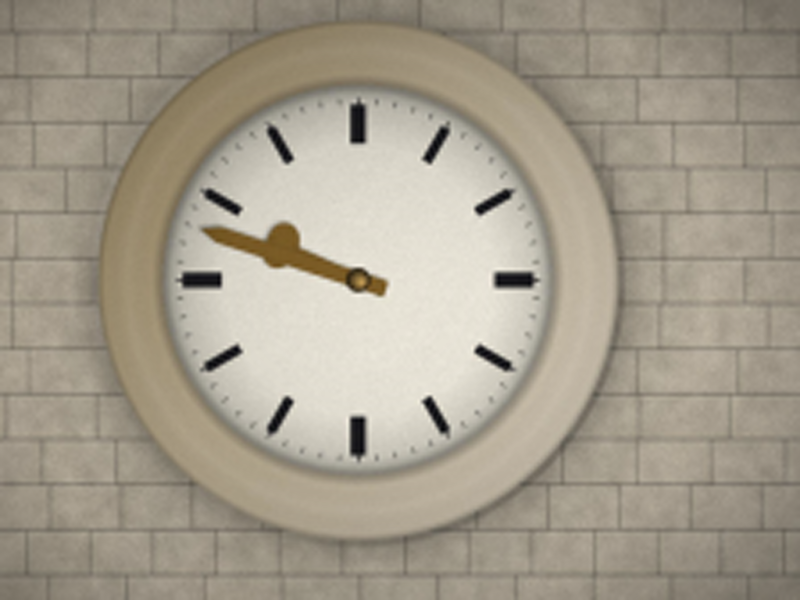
9:48
